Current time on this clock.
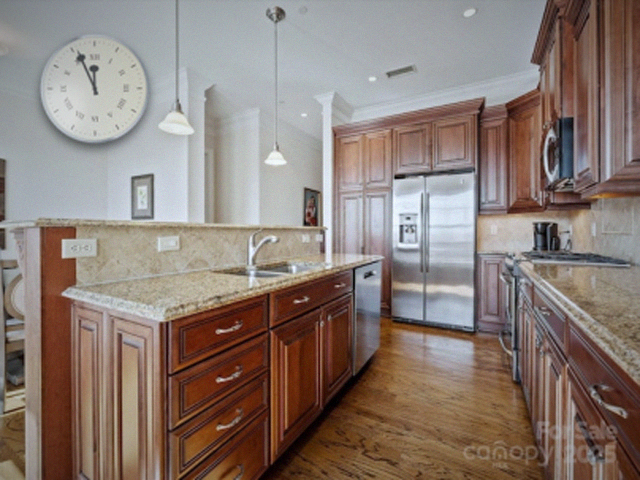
11:56
